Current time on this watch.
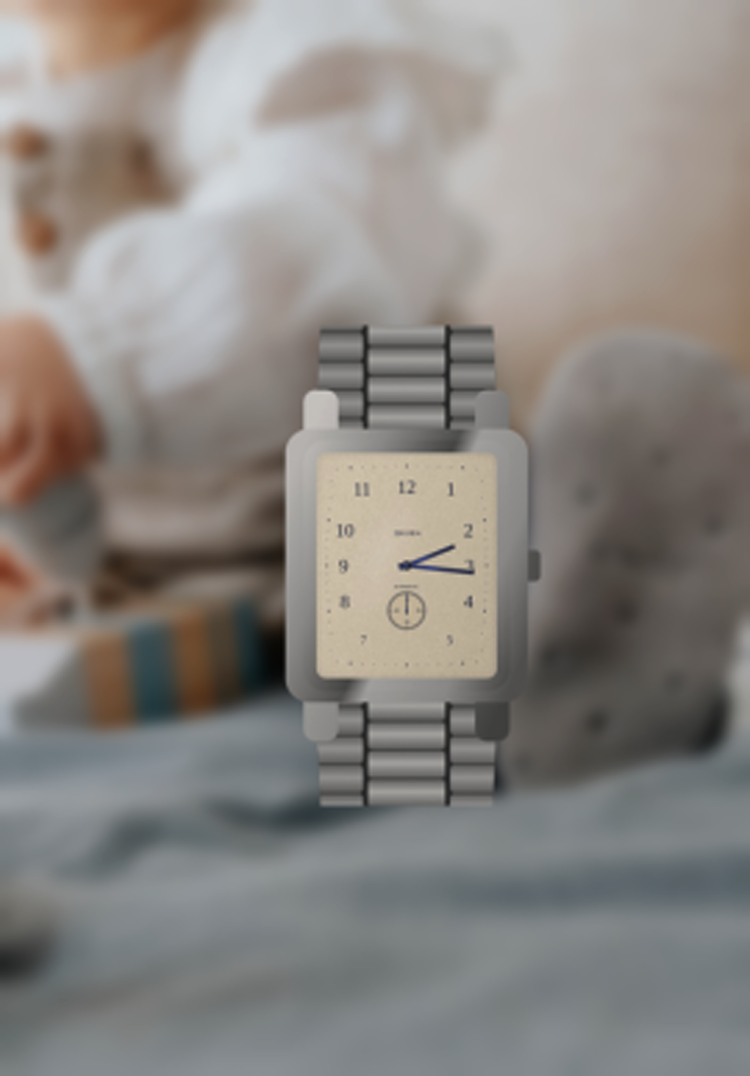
2:16
